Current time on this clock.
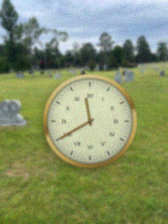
11:40
